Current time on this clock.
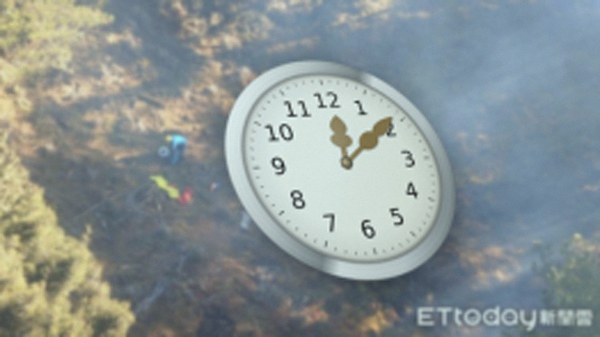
12:09
